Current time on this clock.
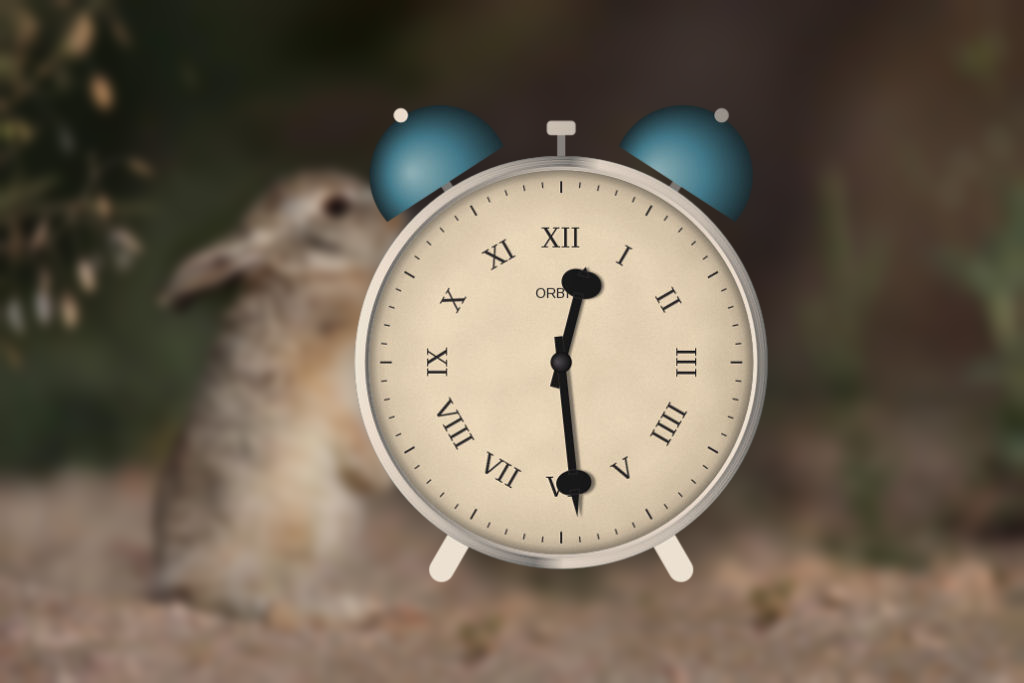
12:29
